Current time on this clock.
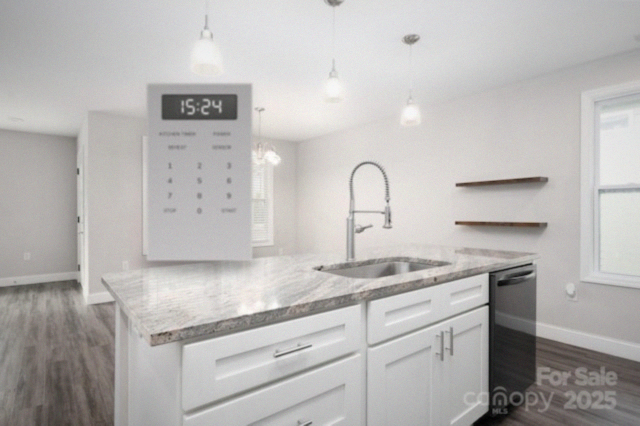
15:24
